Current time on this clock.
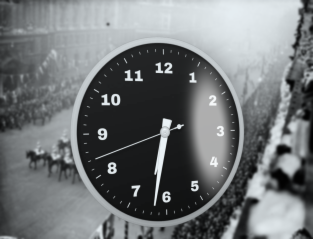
6:31:42
